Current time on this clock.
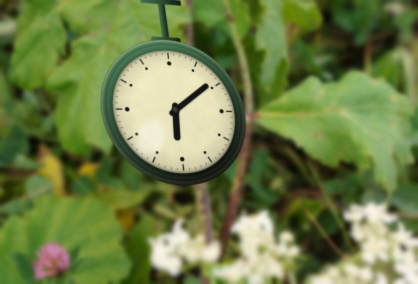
6:09
